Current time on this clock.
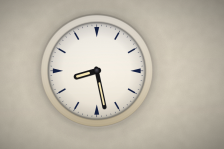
8:28
